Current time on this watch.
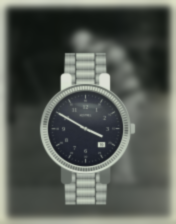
3:50
